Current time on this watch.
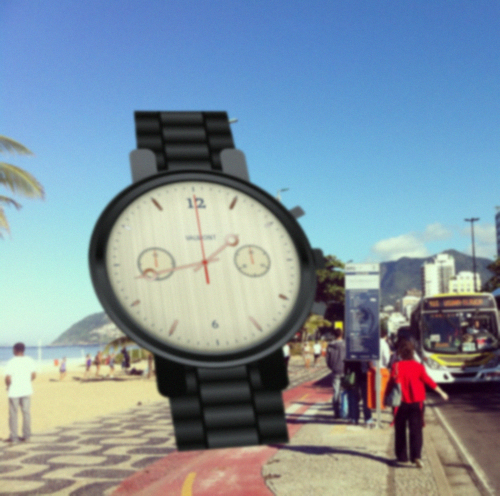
1:43
